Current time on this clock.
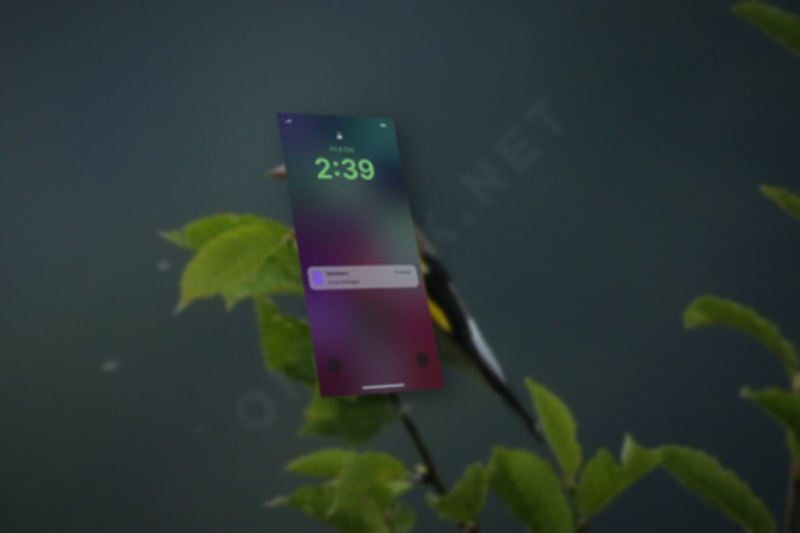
2:39
